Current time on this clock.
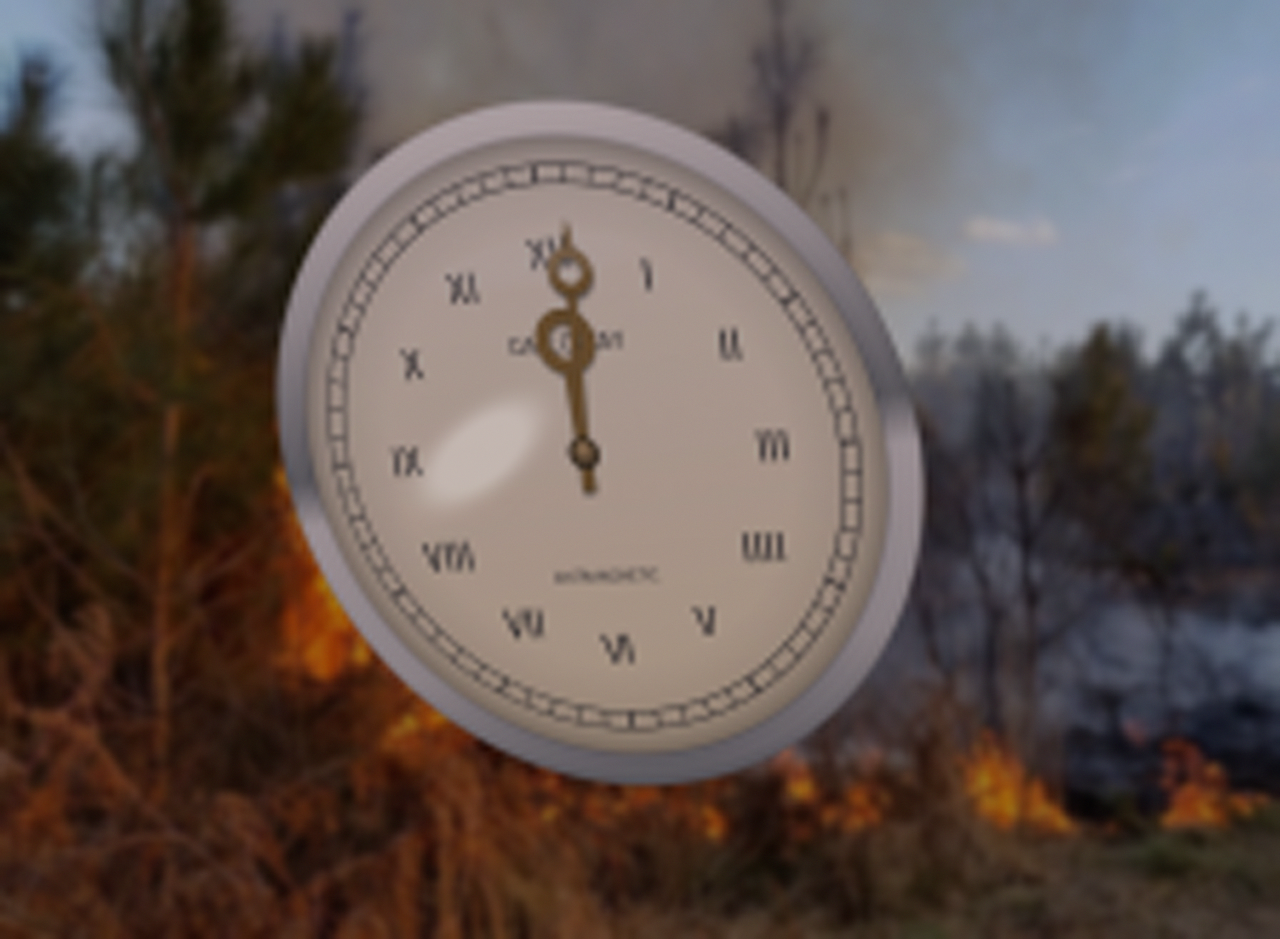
12:01
